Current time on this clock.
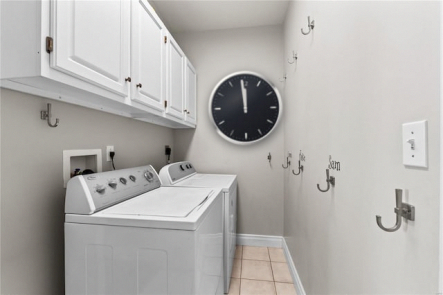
11:59
